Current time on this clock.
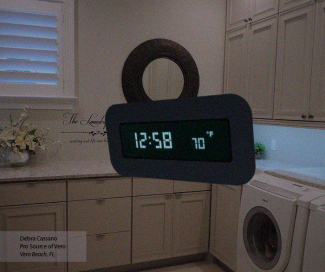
12:58
